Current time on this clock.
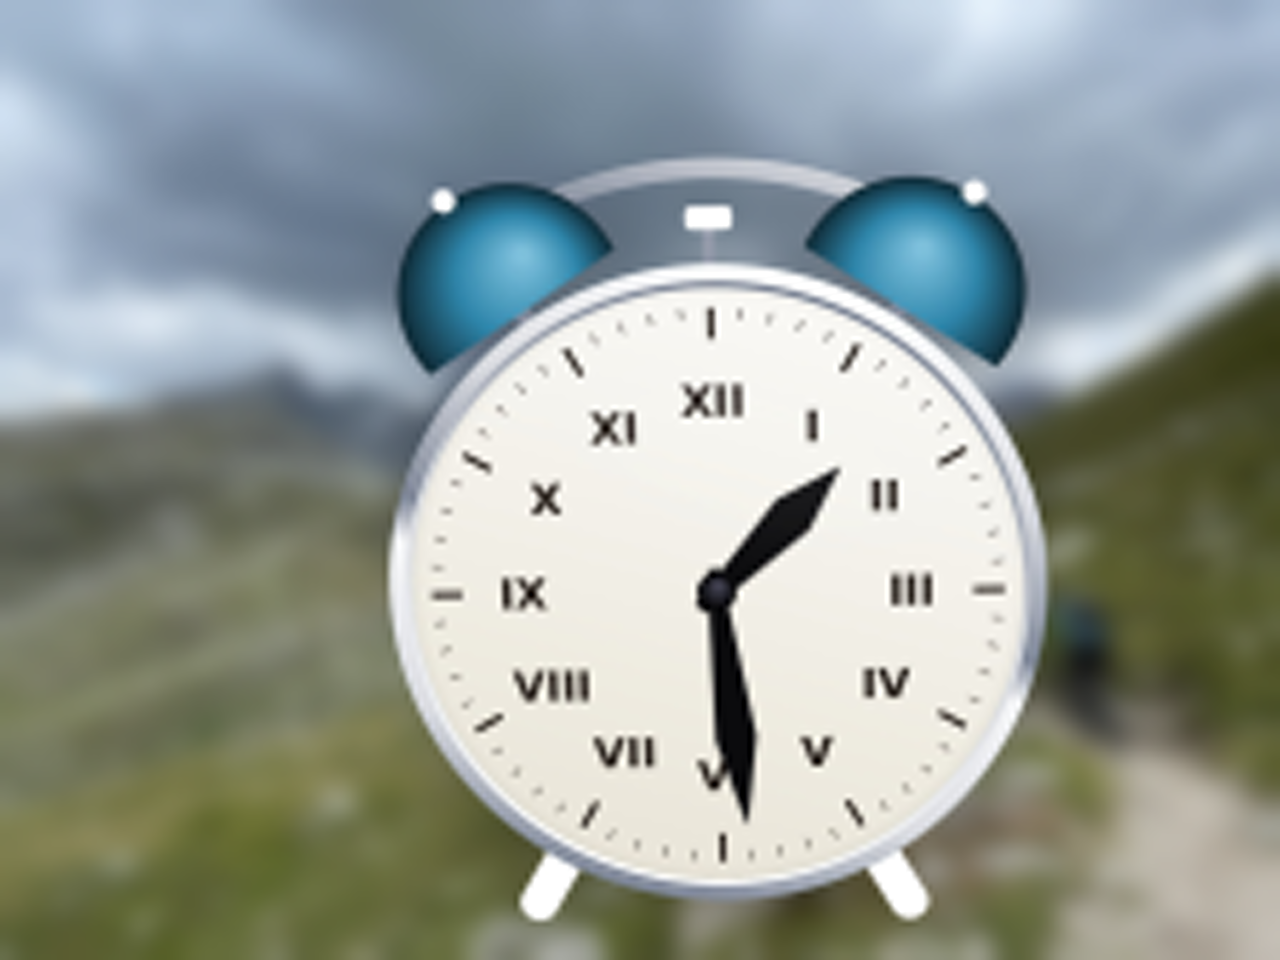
1:29
